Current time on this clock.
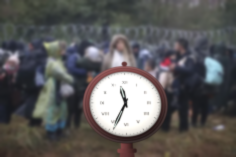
11:34
